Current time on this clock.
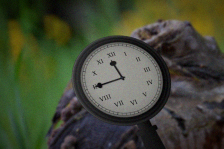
11:45
